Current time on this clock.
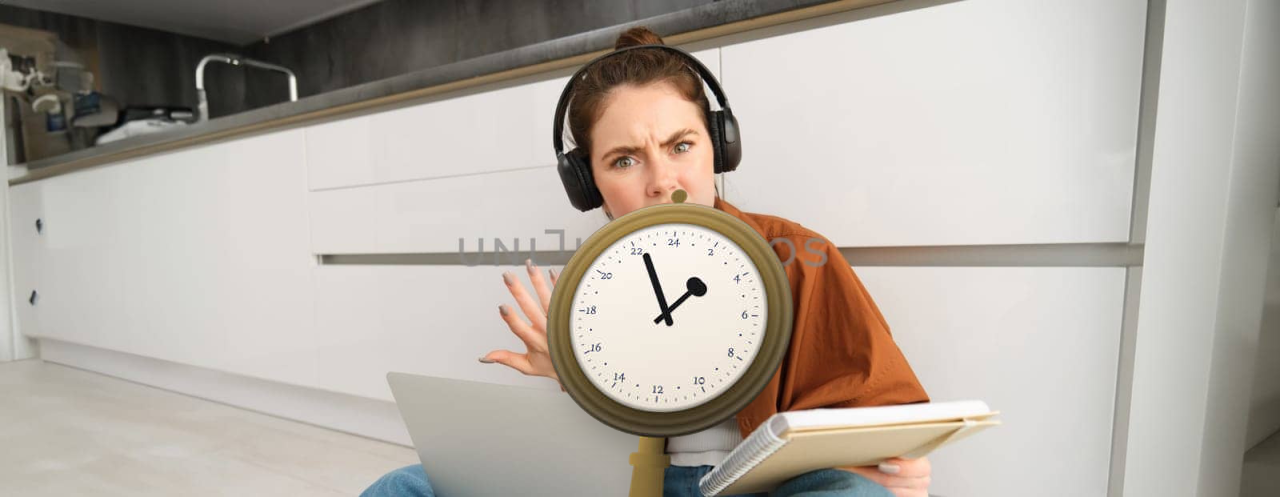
2:56
